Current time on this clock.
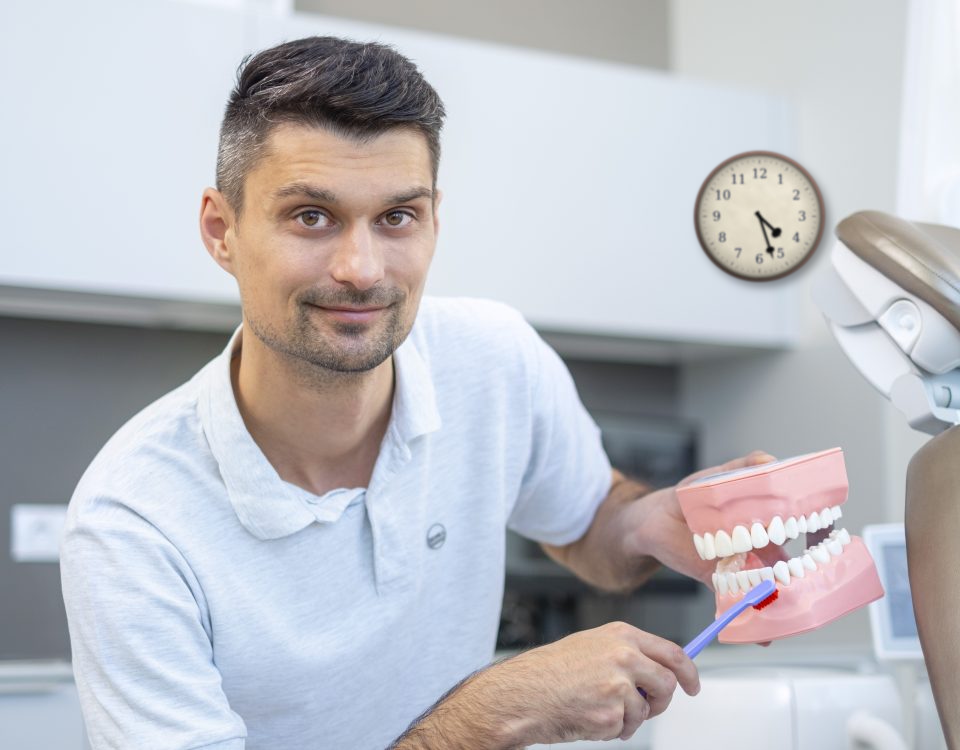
4:27
